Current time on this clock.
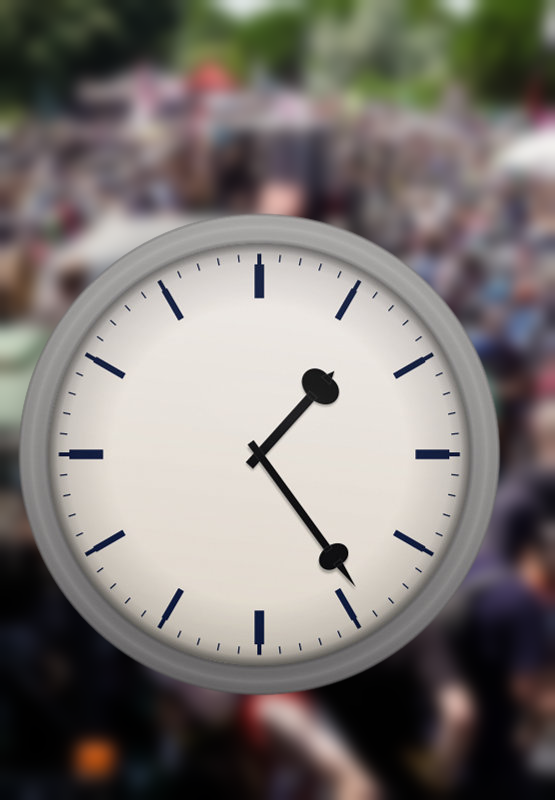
1:24
